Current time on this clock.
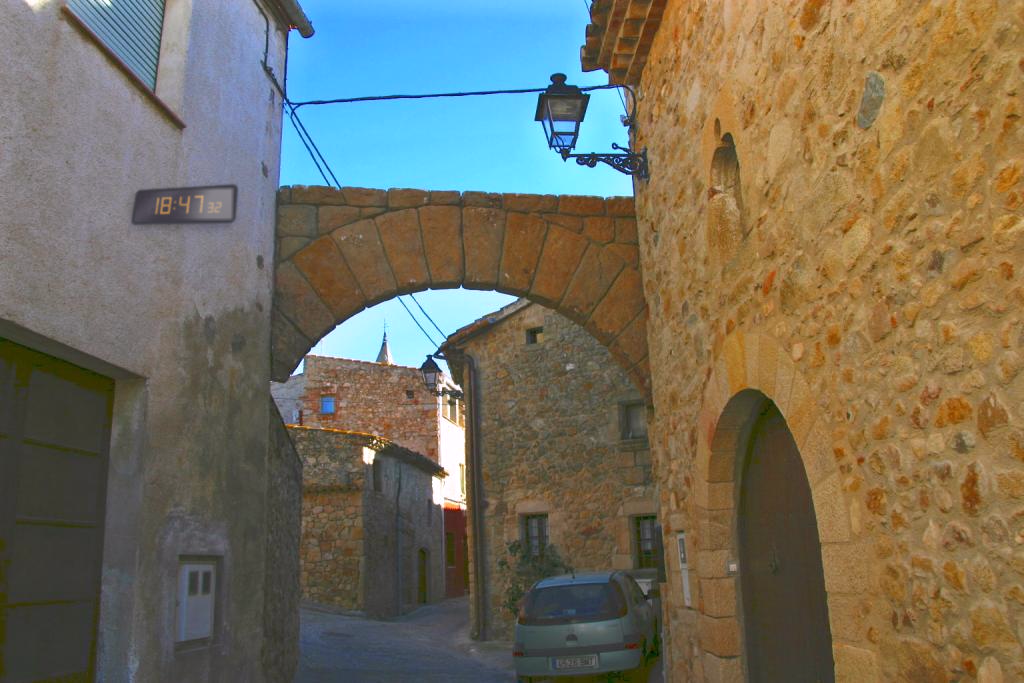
18:47
